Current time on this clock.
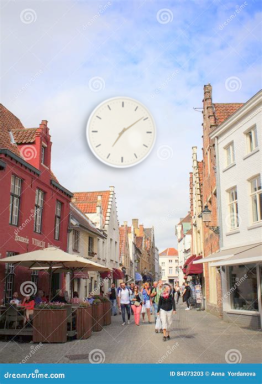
7:09
